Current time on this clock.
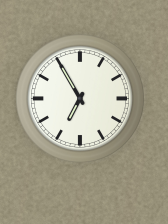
6:55
